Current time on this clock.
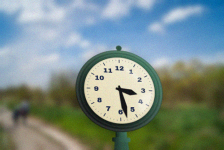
3:28
